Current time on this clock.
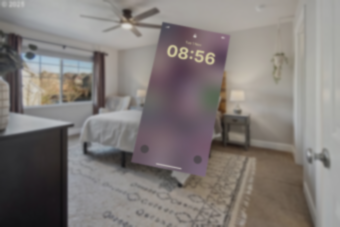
8:56
